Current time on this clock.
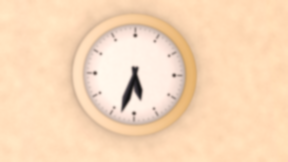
5:33
